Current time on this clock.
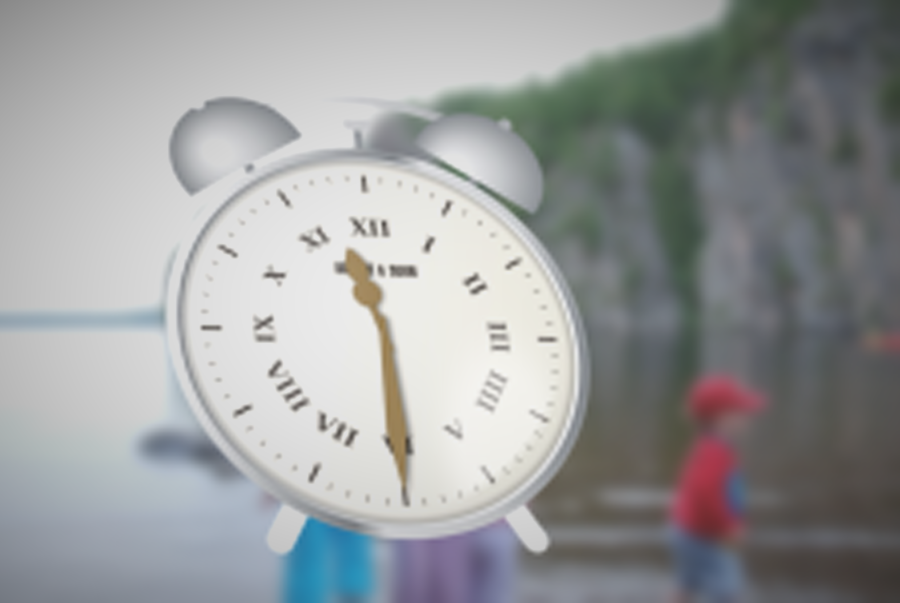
11:30
